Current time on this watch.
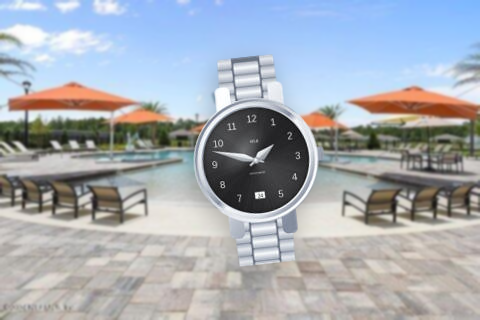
1:48
